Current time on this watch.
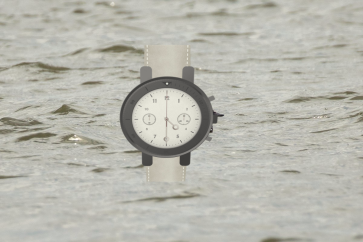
4:30
